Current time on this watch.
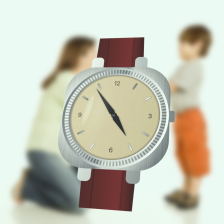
4:54
